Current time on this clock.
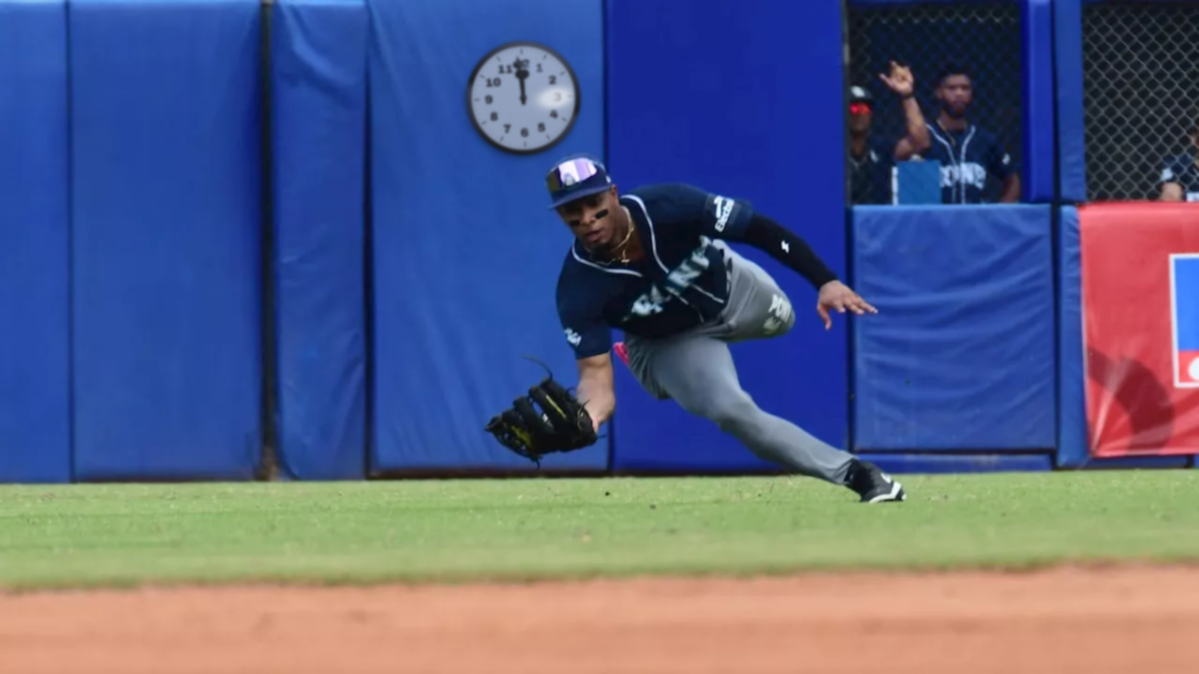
11:59
